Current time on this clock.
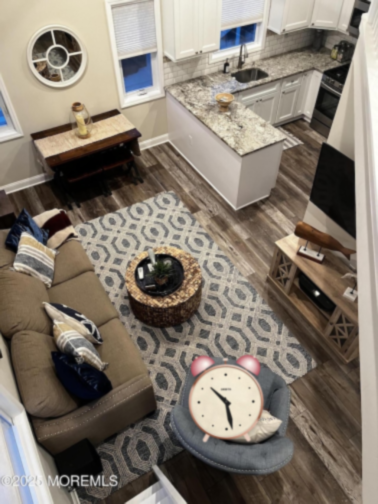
10:28
